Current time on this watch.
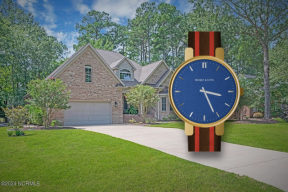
3:26
